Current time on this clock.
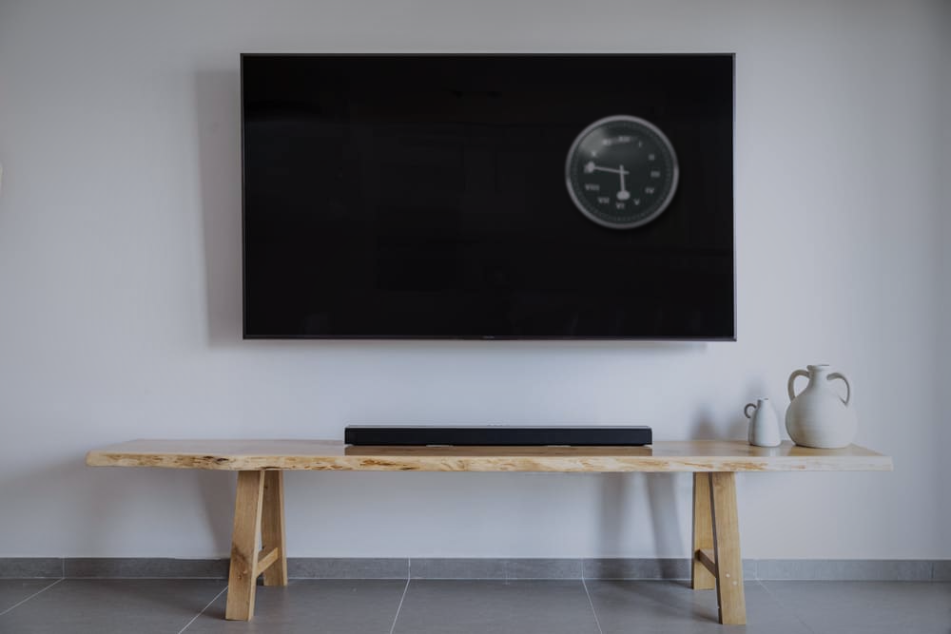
5:46
